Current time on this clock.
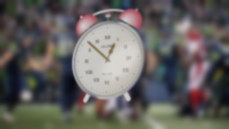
12:52
